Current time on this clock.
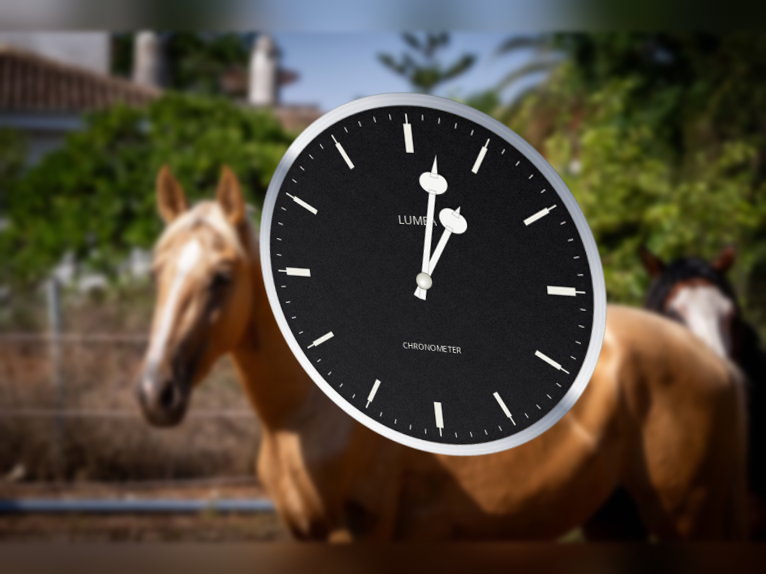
1:02
